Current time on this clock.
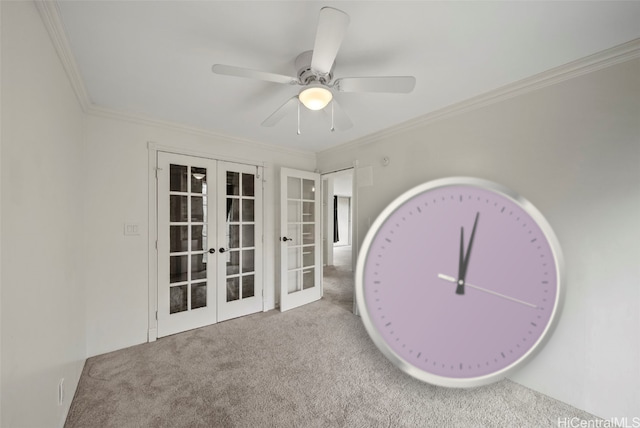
12:02:18
